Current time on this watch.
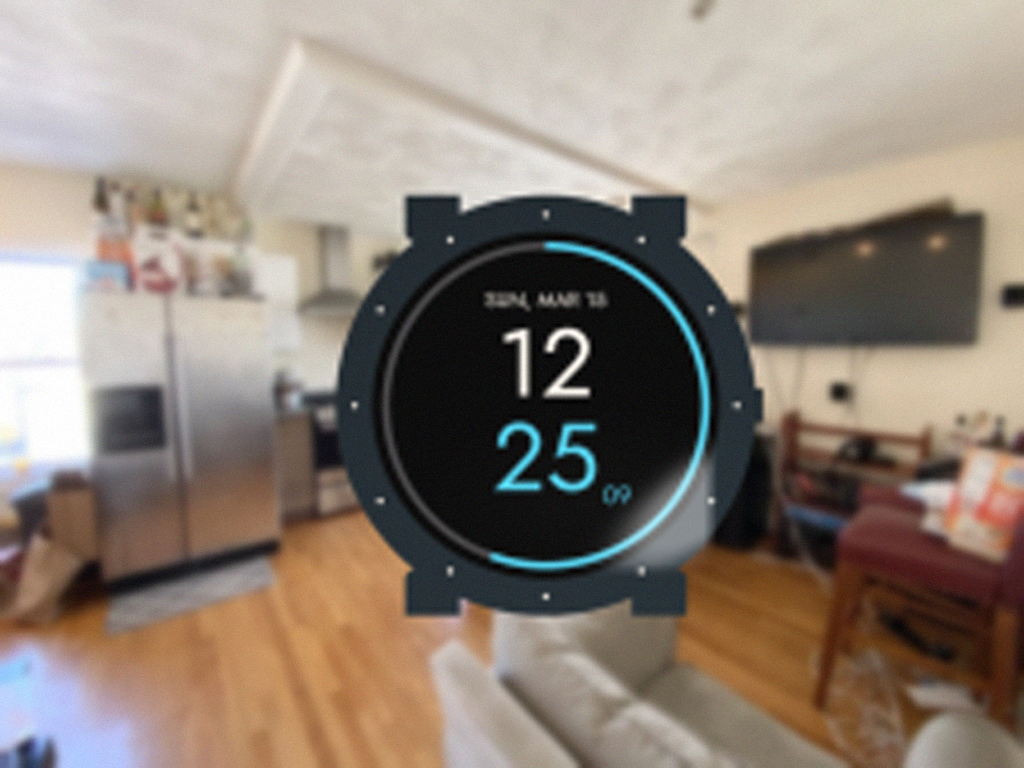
12:25
